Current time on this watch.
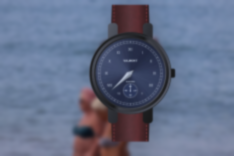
7:38
